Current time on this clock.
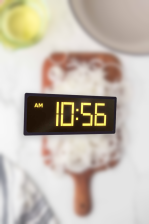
10:56
